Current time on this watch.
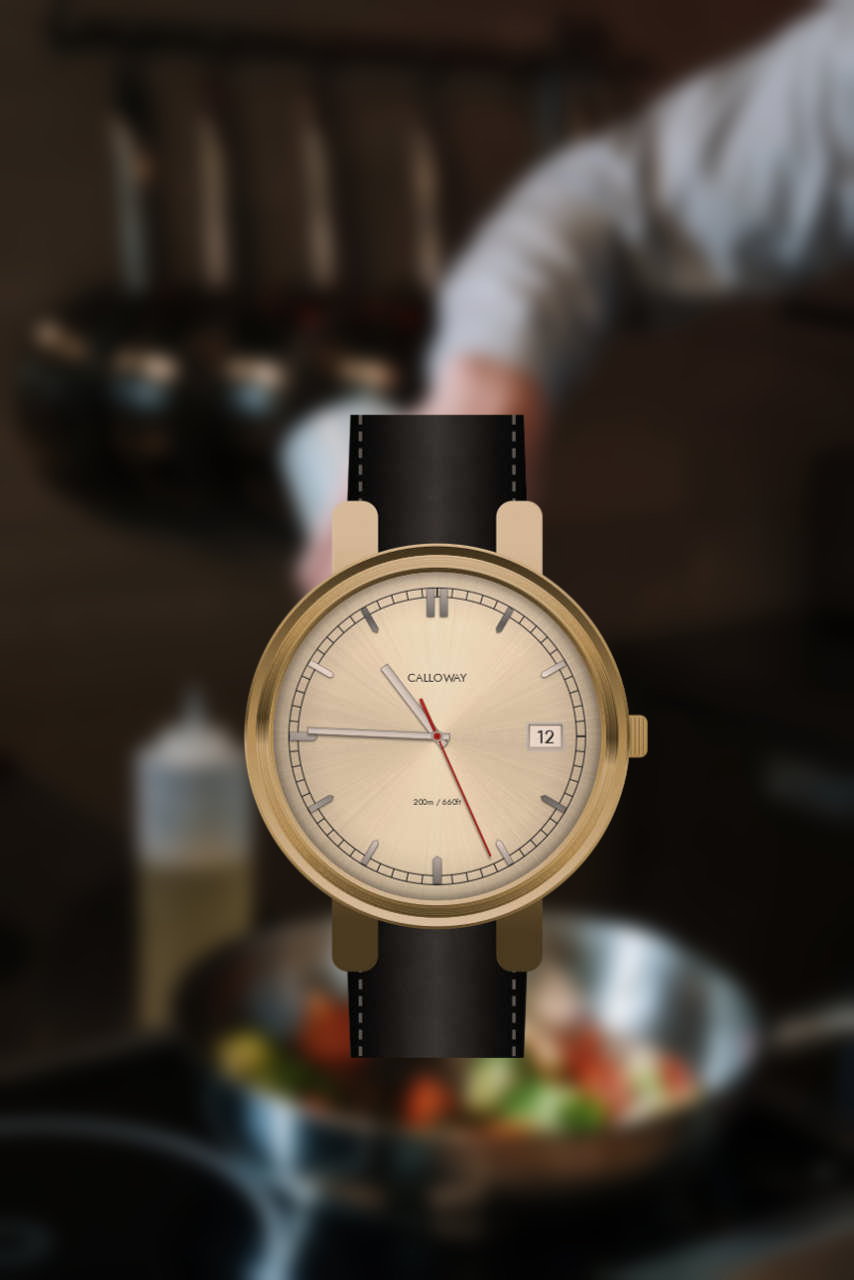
10:45:26
